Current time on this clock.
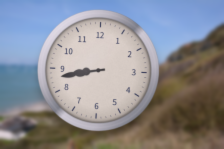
8:43
